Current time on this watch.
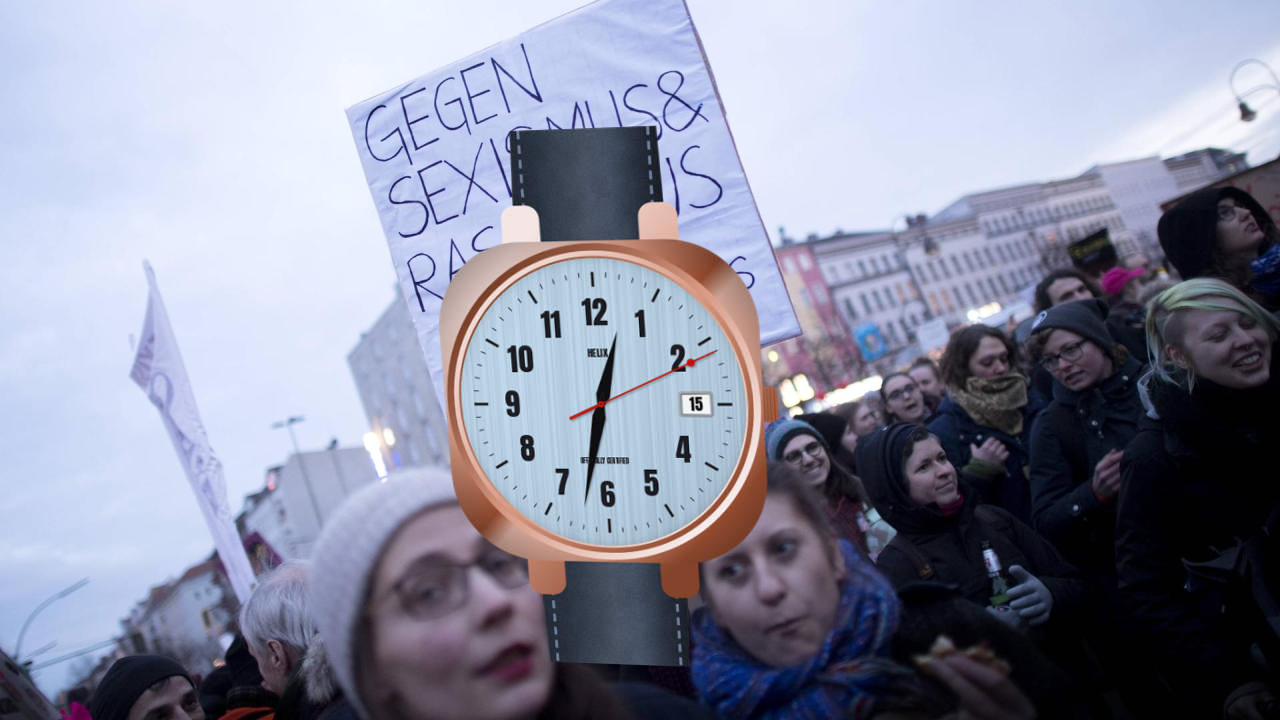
12:32:11
